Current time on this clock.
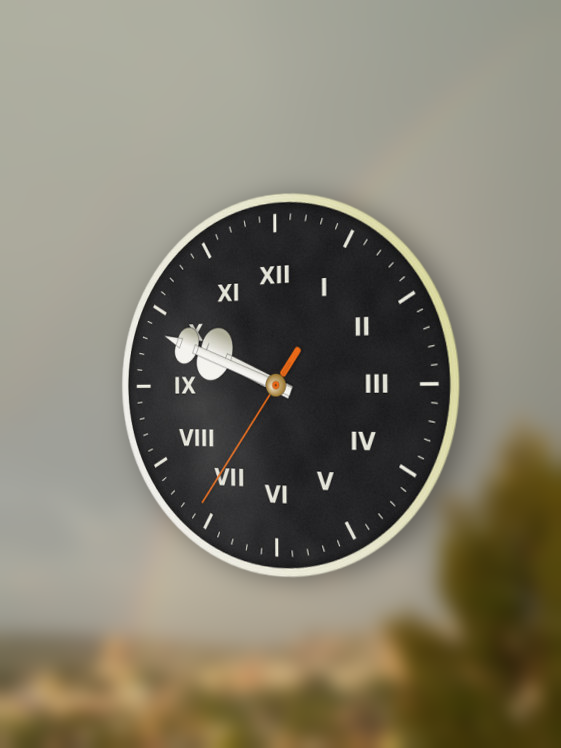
9:48:36
